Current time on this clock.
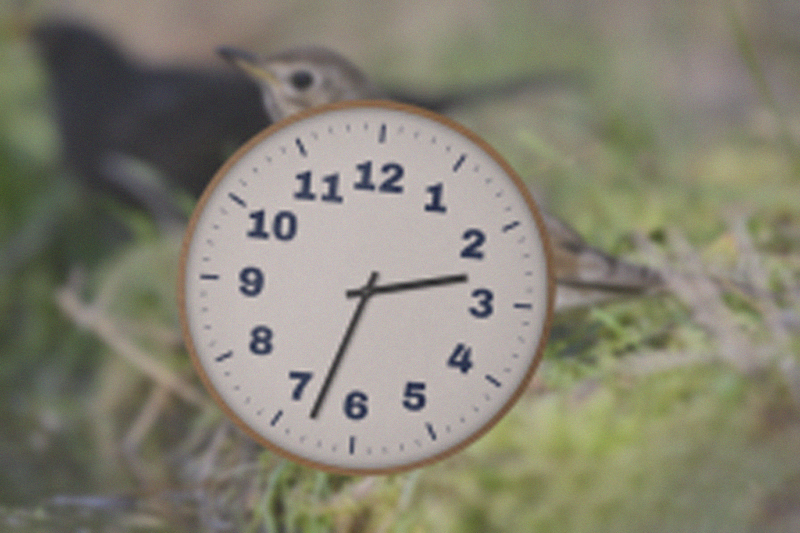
2:33
